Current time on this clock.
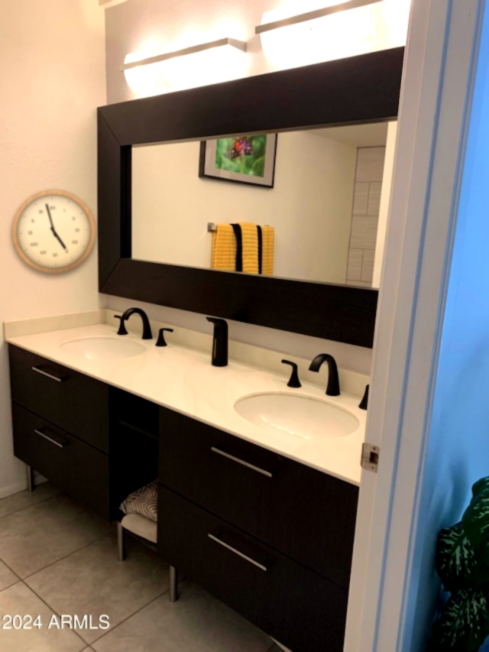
4:58
